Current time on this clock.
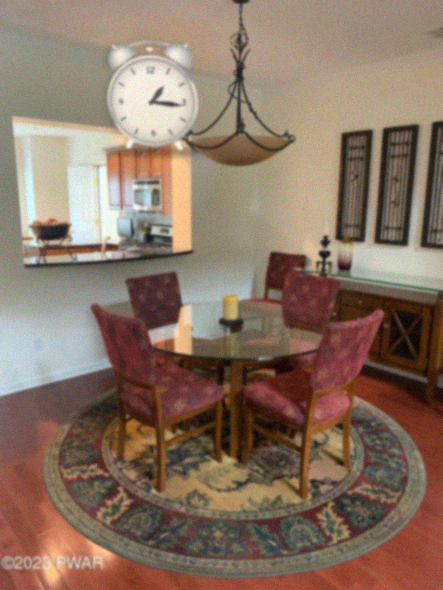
1:16
